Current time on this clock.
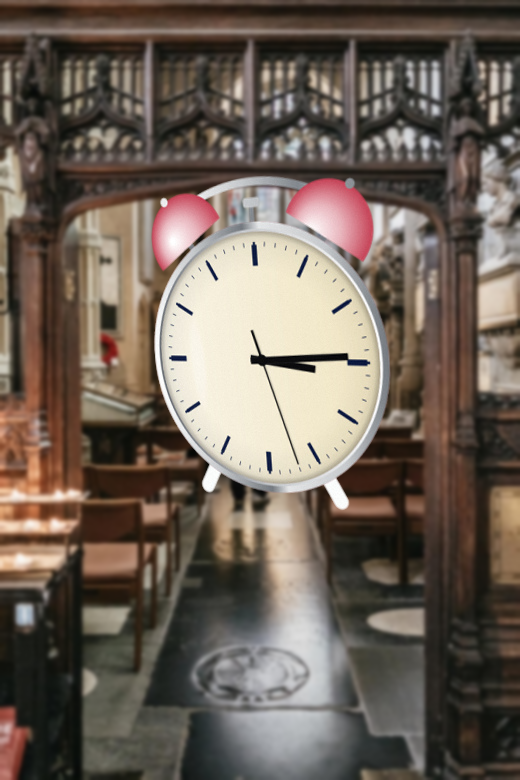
3:14:27
